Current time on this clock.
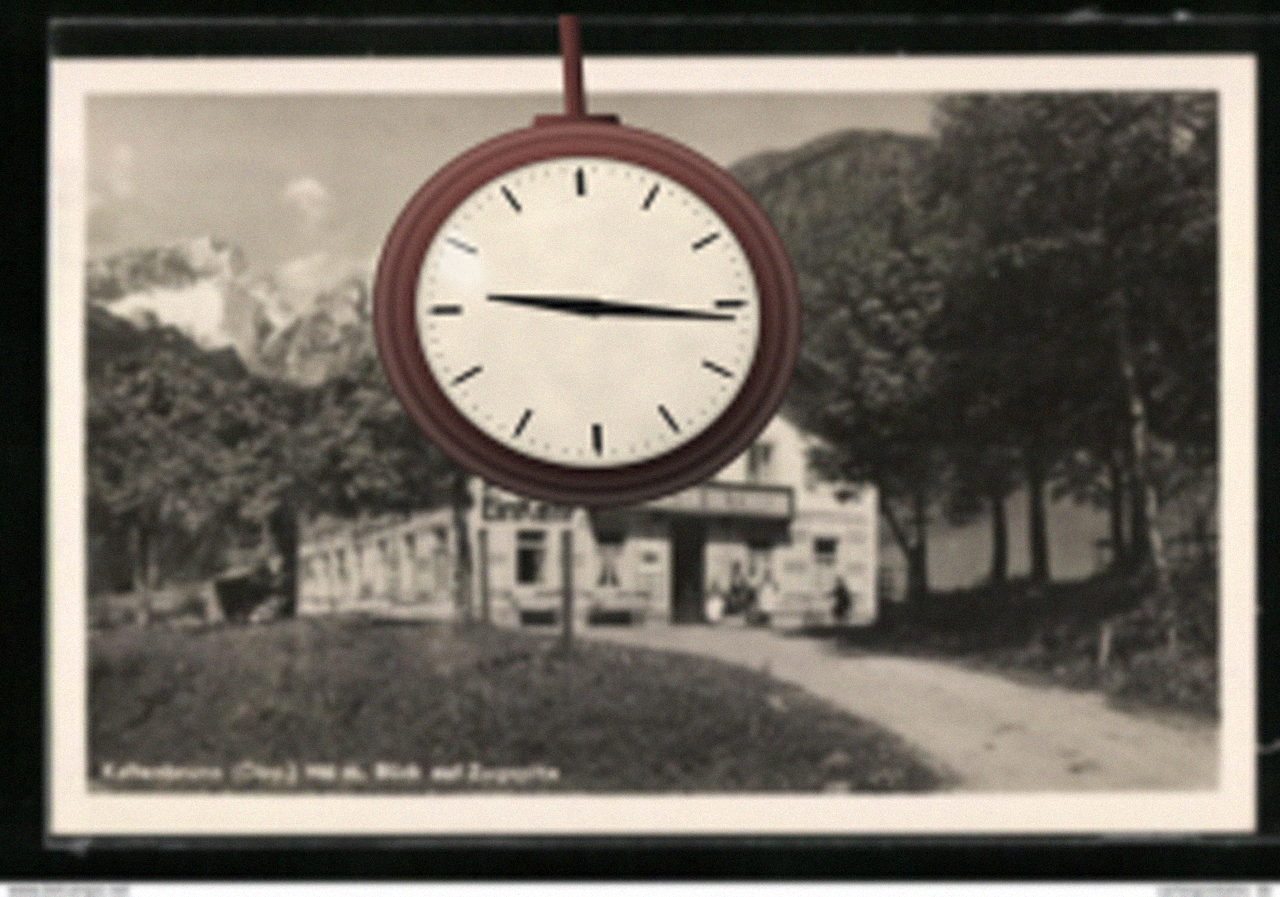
9:16
